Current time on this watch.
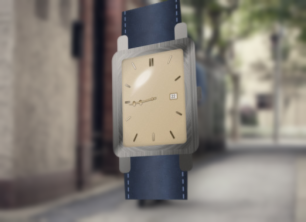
8:44
